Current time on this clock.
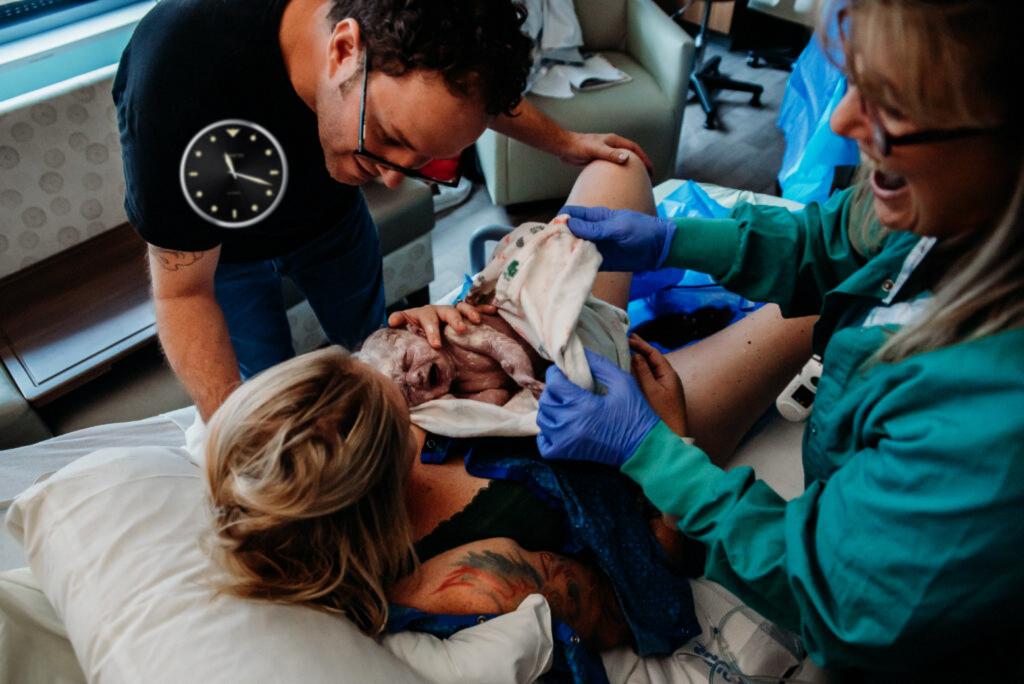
11:18
